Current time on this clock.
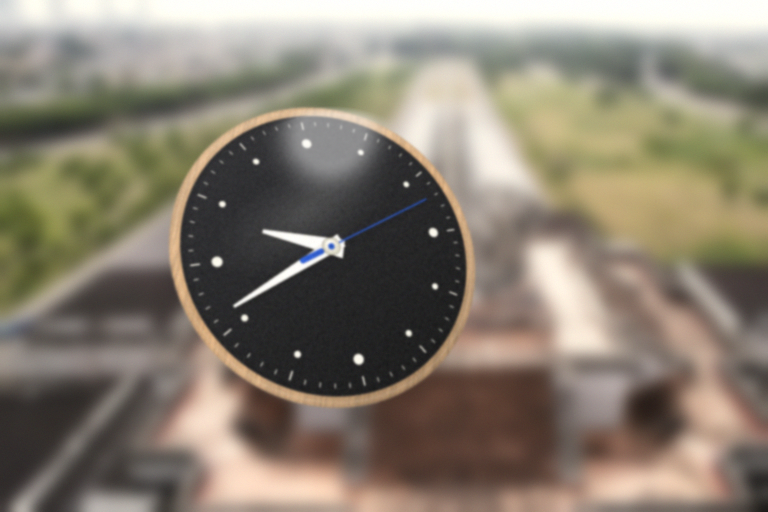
9:41:12
